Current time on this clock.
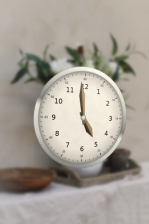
4:59
